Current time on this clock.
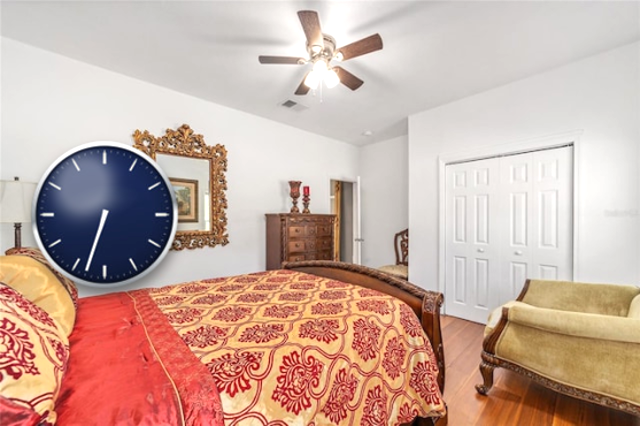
6:33
